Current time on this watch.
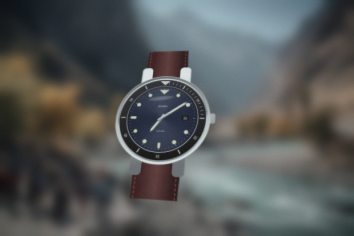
7:09
